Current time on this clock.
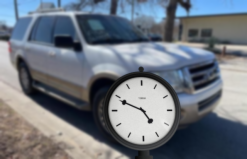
4:49
